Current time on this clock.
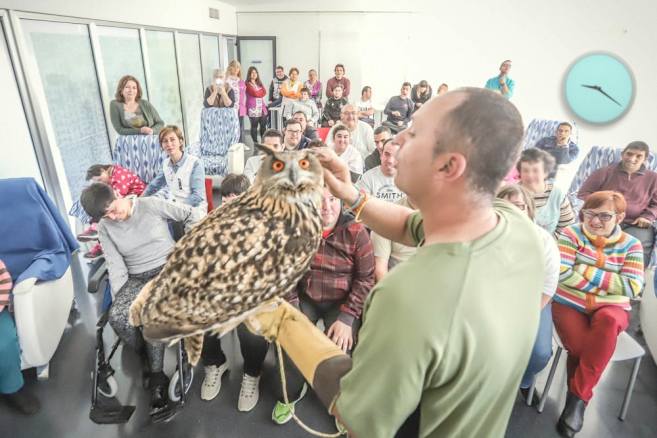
9:21
